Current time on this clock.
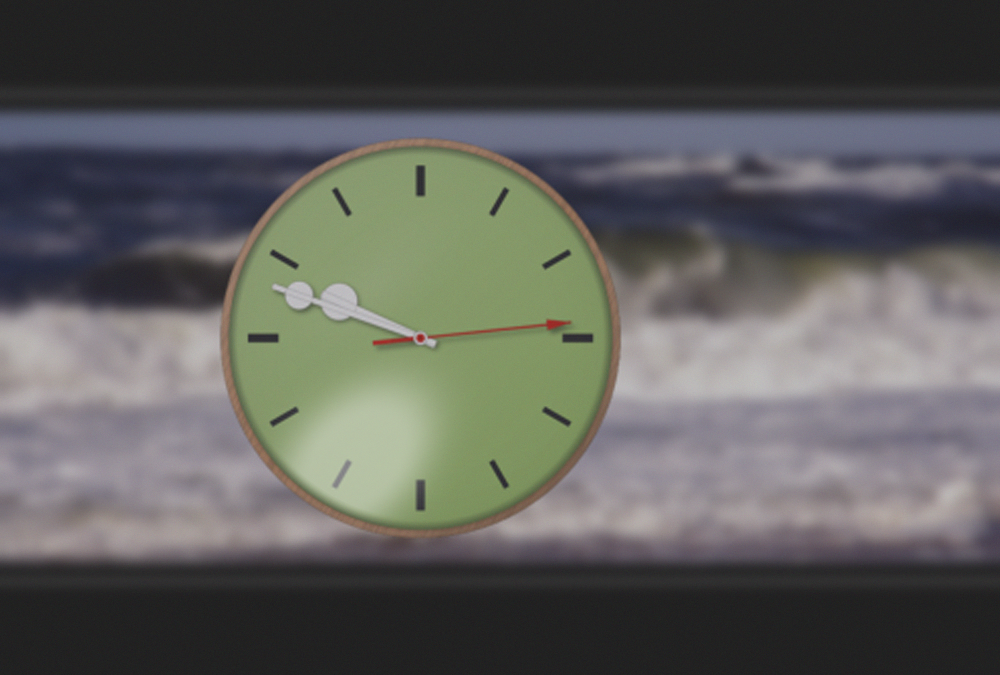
9:48:14
